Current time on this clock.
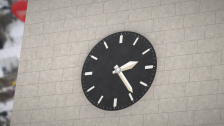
2:24
